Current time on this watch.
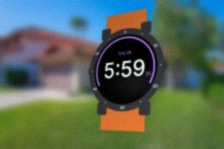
5:59
